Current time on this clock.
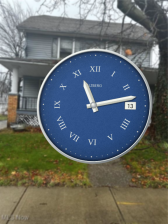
11:13
